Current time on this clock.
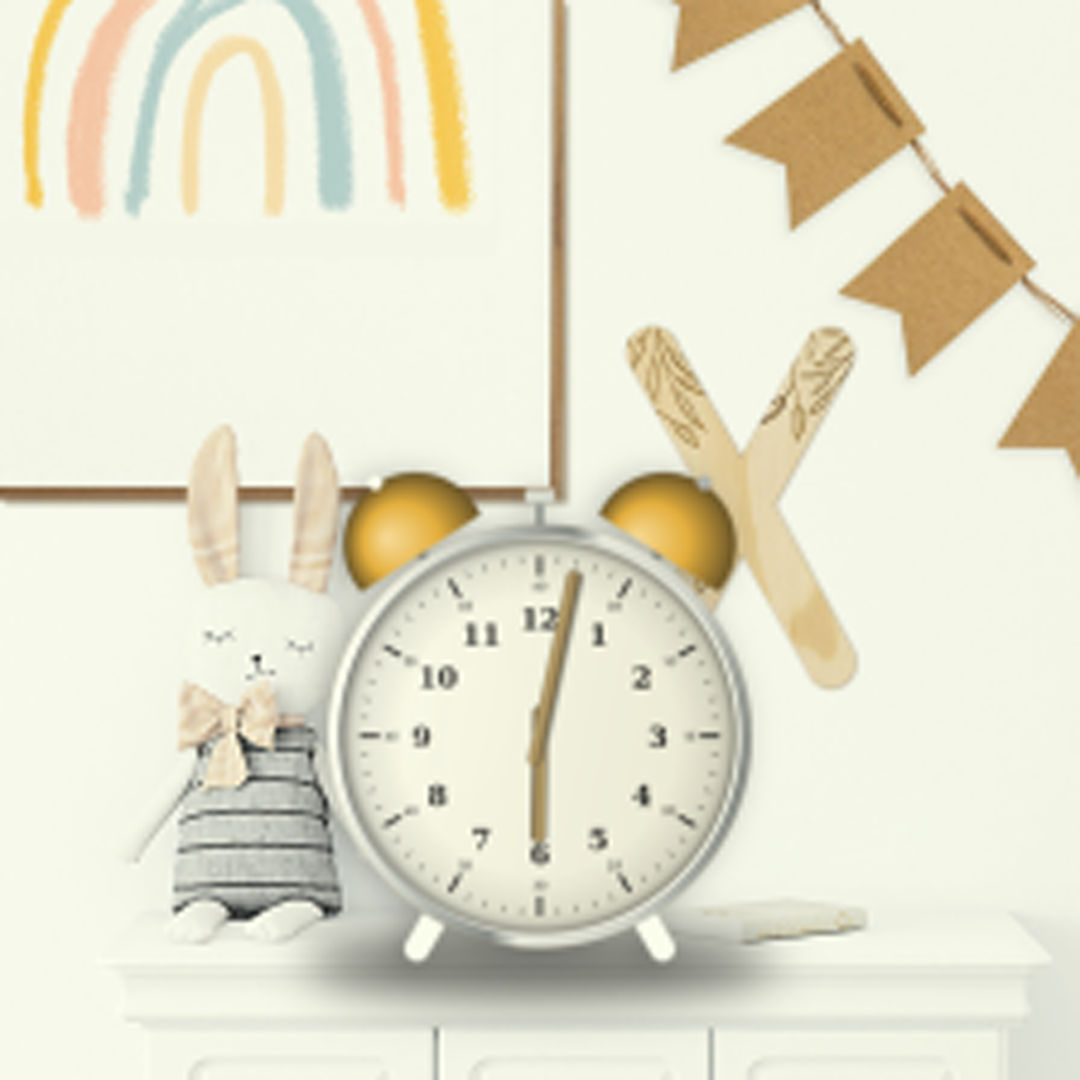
6:02
